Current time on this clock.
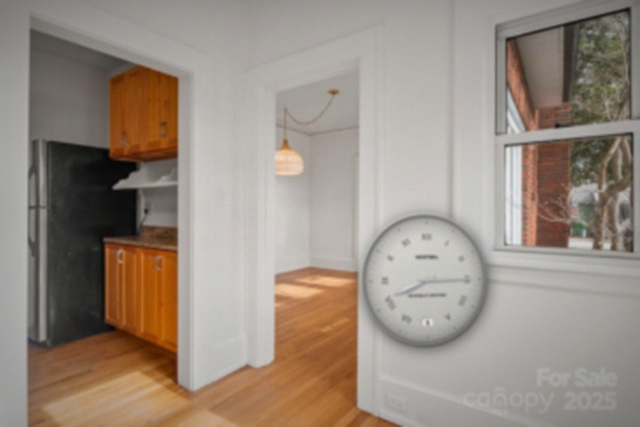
8:15
